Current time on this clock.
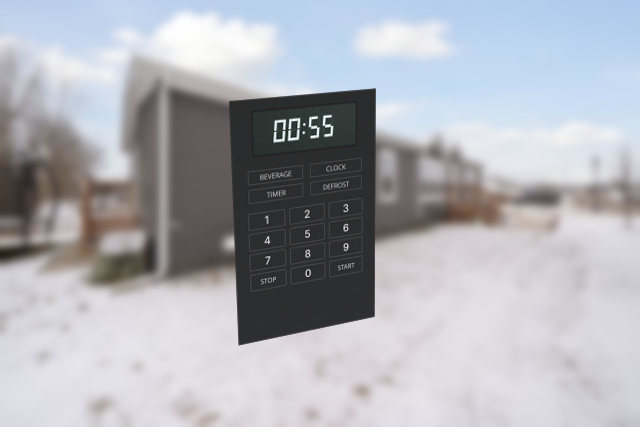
0:55
